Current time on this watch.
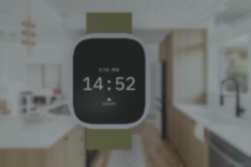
14:52
